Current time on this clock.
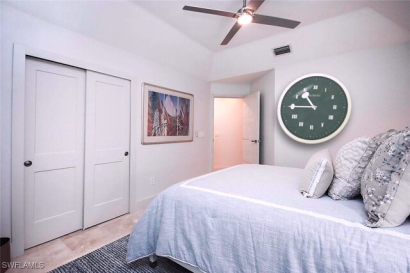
10:45
